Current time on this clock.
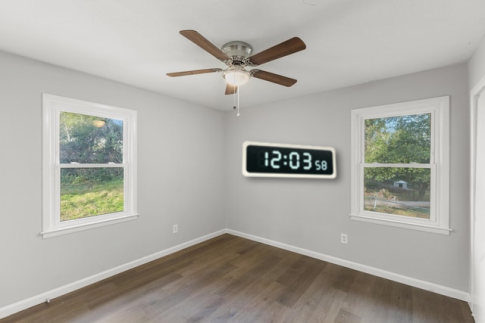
12:03:58
